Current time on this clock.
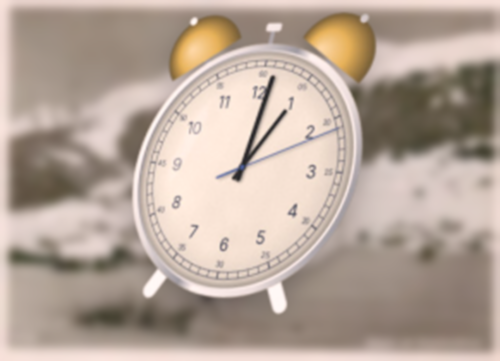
1:01:11
